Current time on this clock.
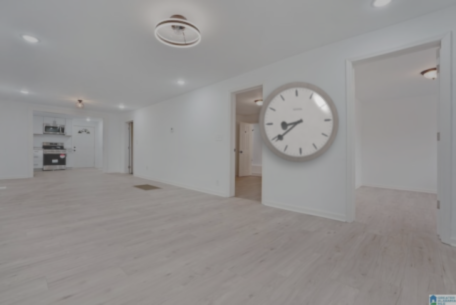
8:39
